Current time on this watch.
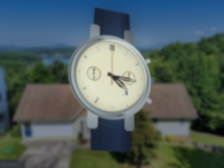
4:16
